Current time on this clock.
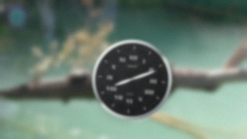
8:11
